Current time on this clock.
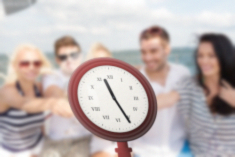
11:26
